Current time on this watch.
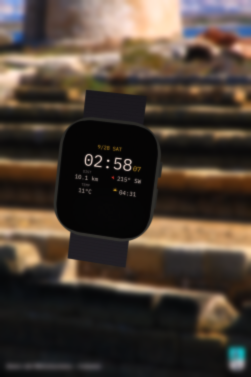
2:58
